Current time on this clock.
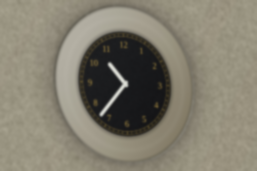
10:37
